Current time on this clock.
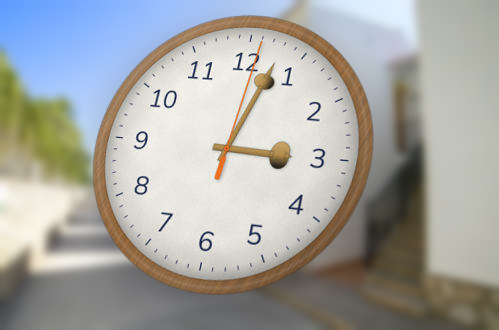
3:03:01
